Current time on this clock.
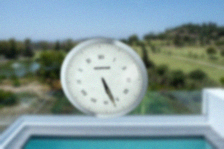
5:27
